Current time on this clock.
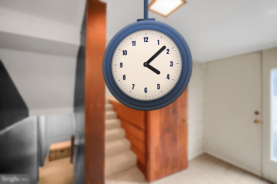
4:08
